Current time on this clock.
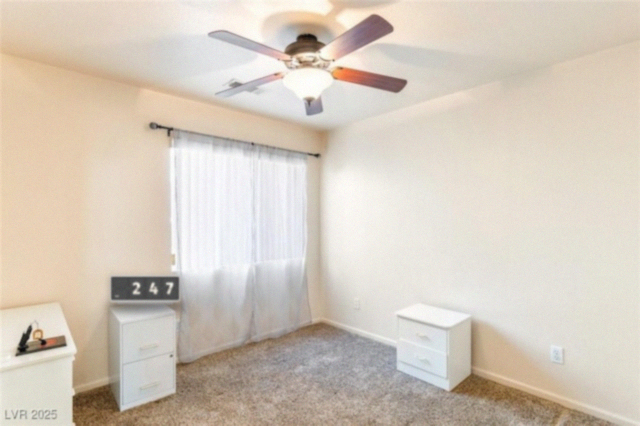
2:47
